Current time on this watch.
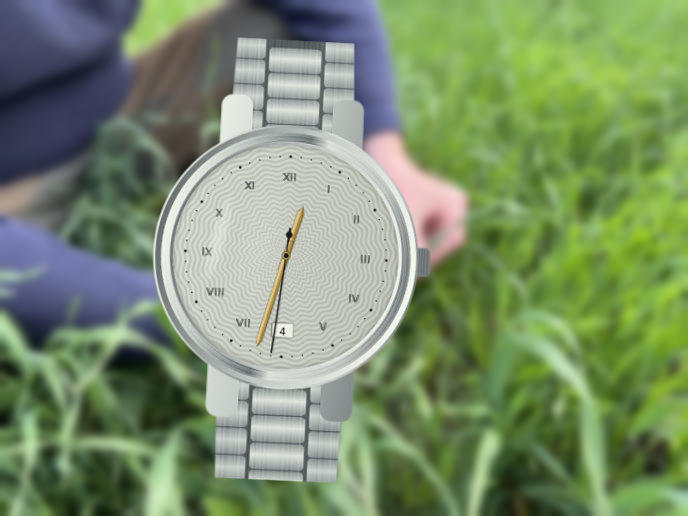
12:32:31
